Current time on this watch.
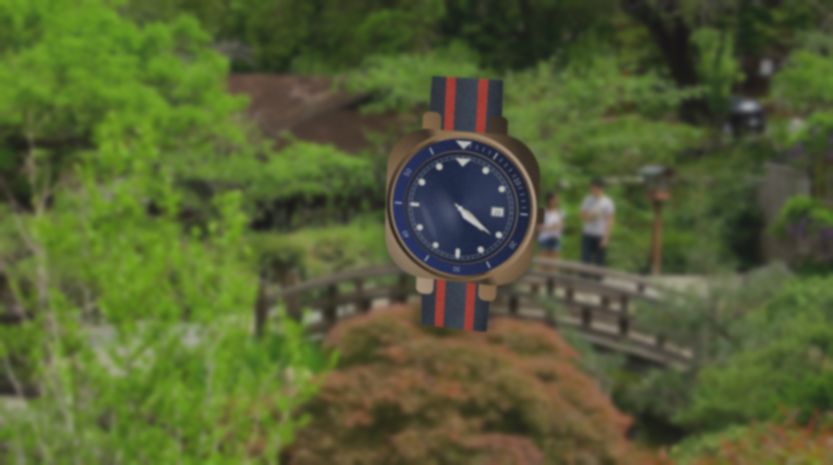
4:21
